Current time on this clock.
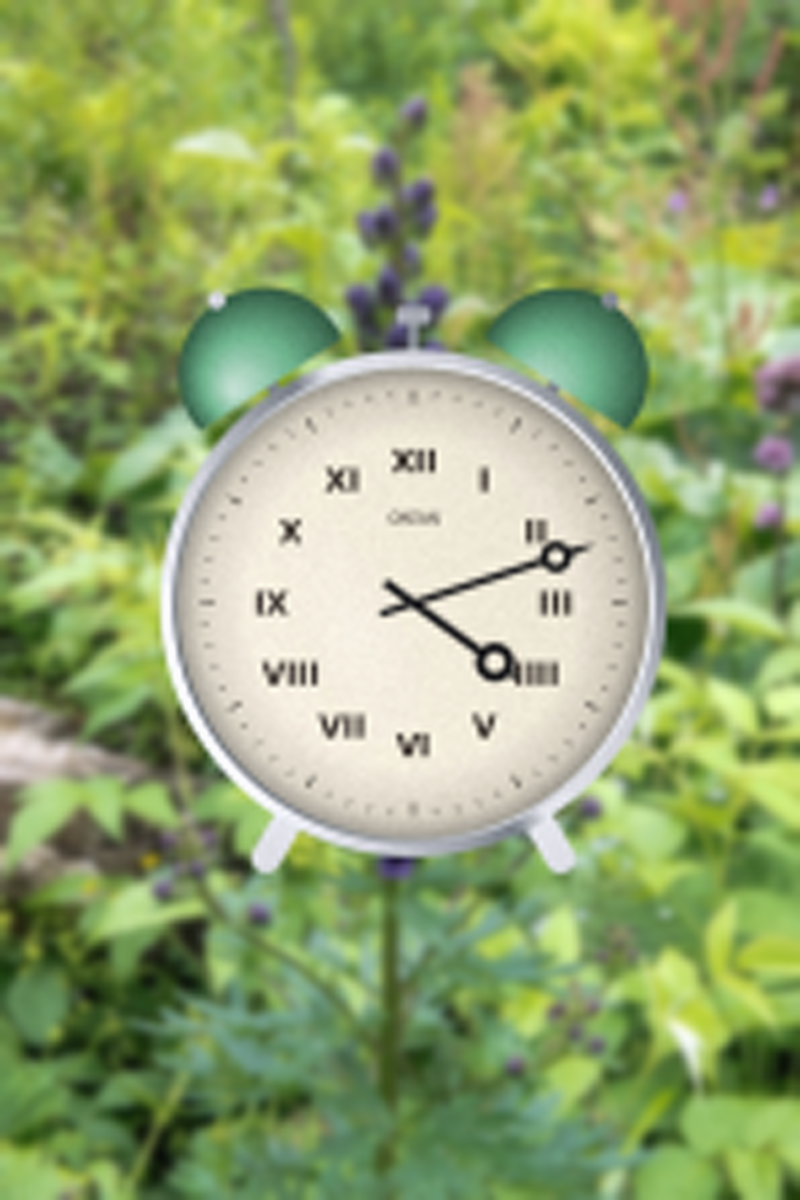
4:12
